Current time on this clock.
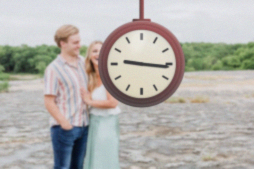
9:16
